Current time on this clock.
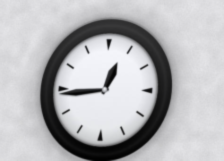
12:44
